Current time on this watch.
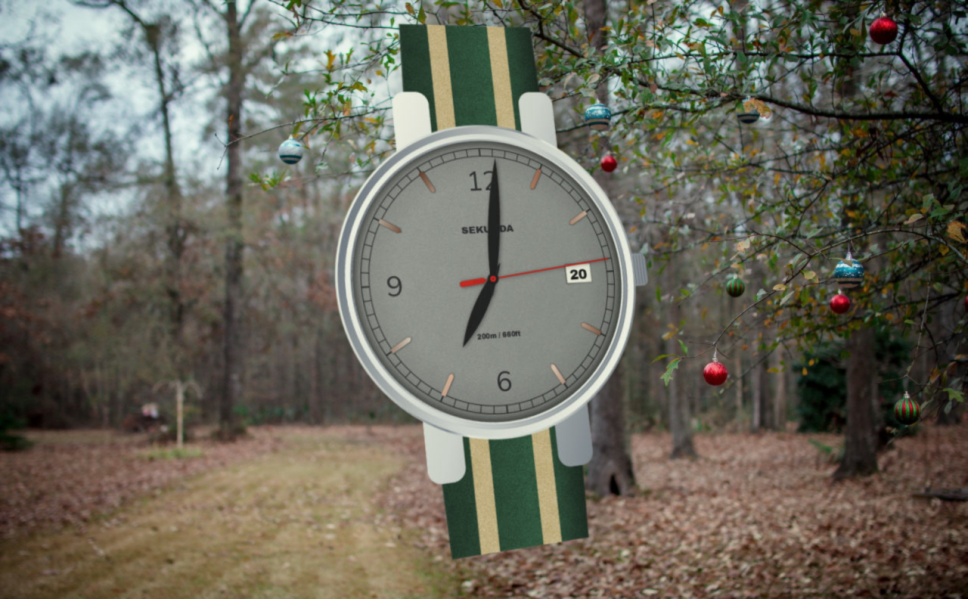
7:01:14
